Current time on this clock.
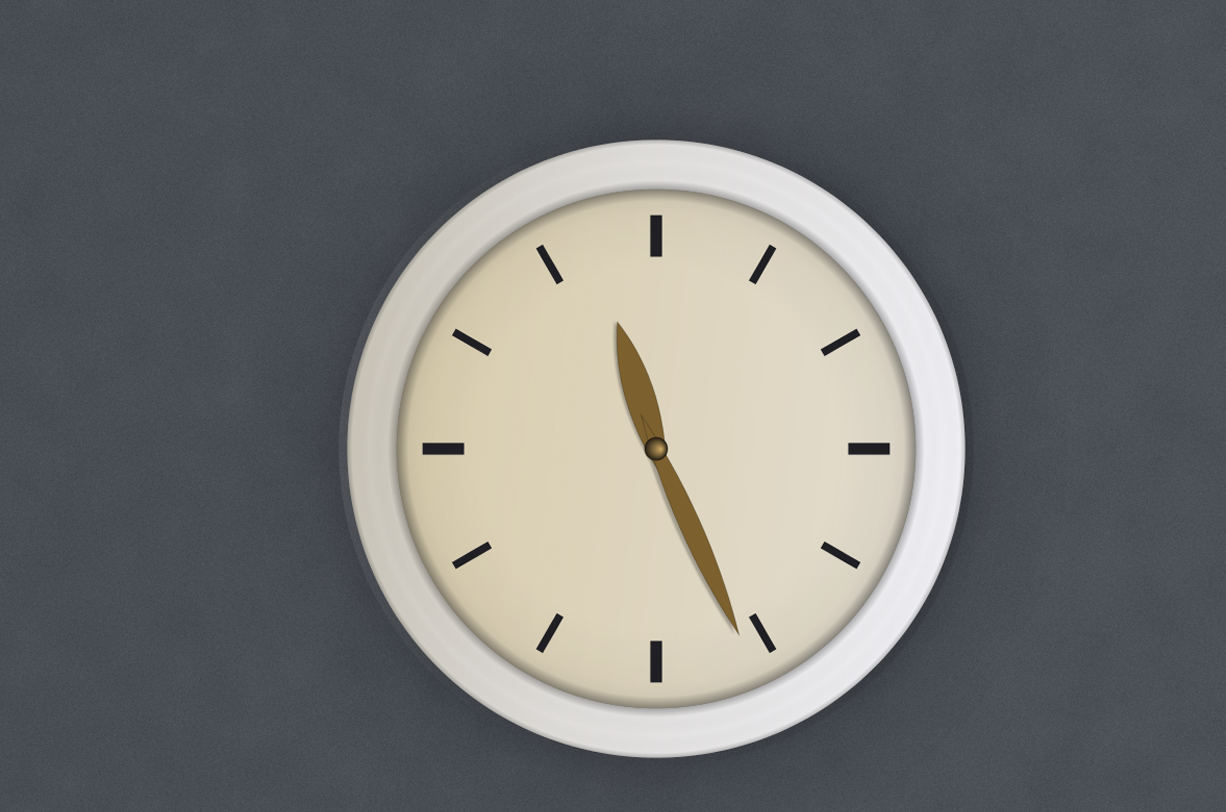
11:26
